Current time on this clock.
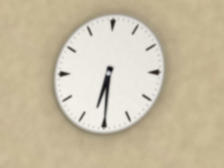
6:30
